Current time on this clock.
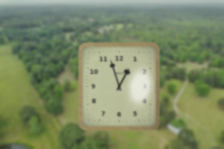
12:57
